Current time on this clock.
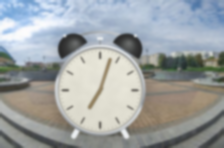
7:03
